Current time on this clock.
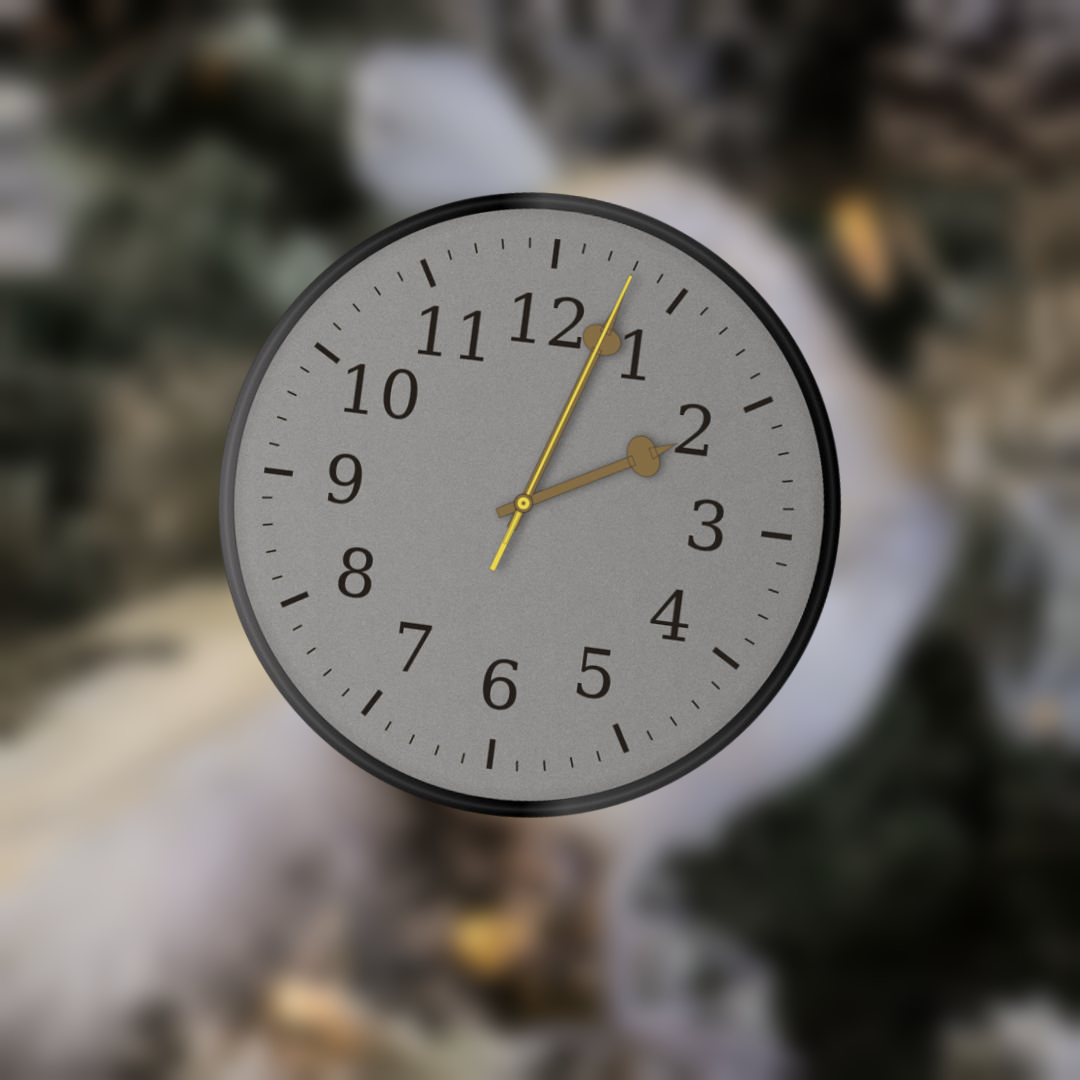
2:03:03
